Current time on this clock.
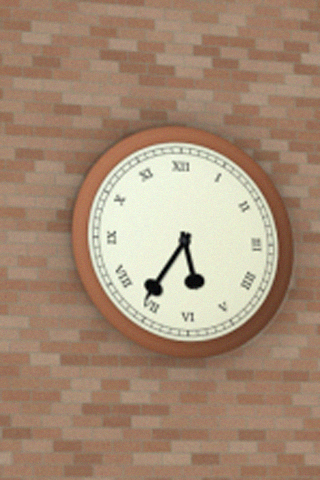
5:36
